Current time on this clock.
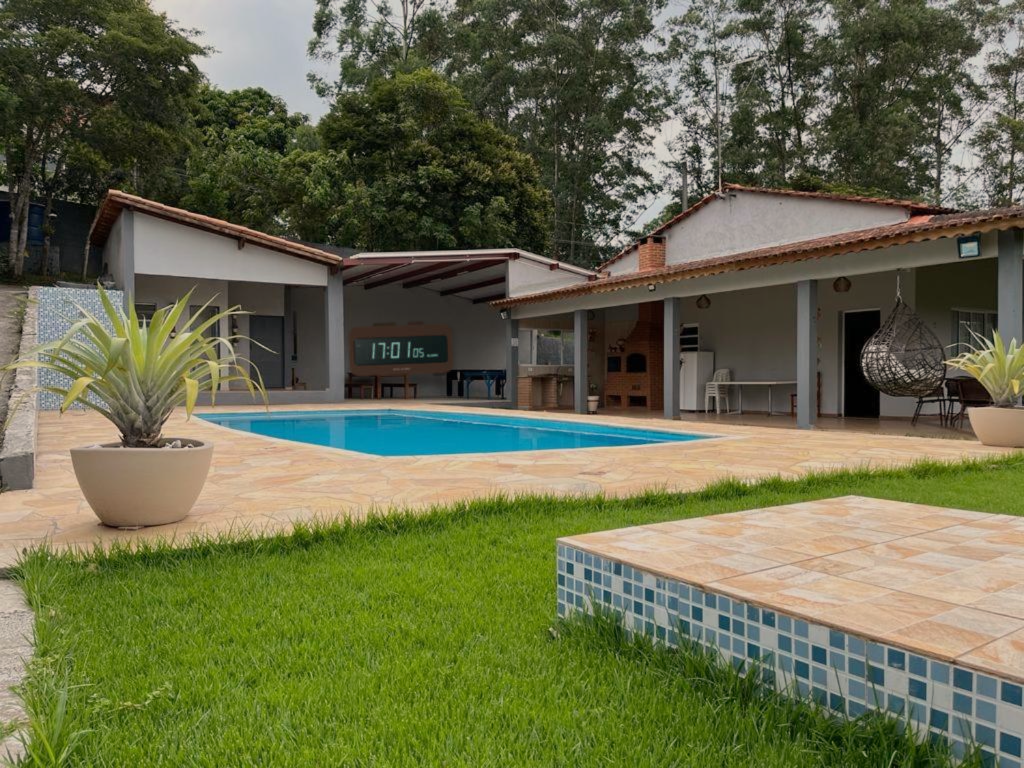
17:01
